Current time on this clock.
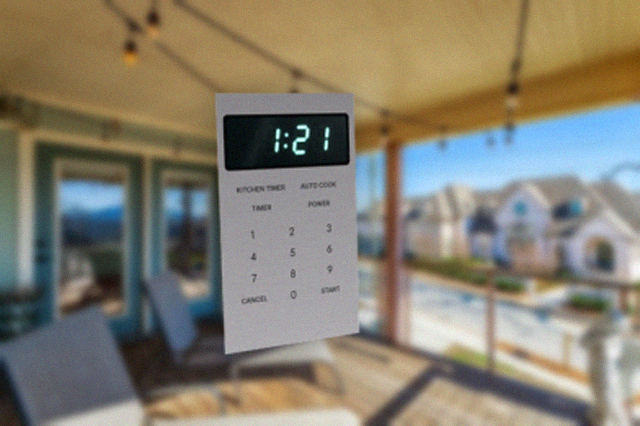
1:21
